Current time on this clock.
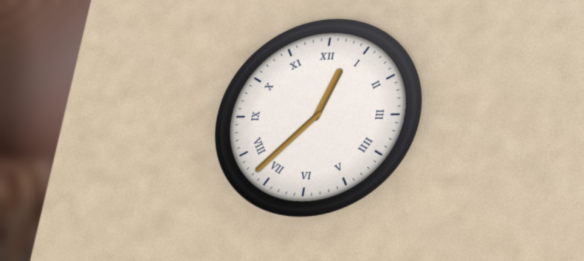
12:37
